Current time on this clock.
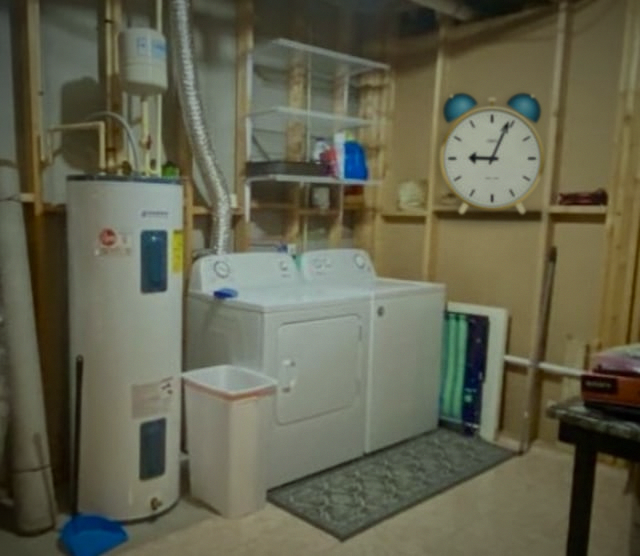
9:04
